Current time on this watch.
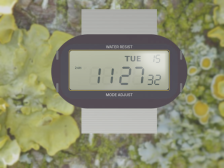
11:27:32
